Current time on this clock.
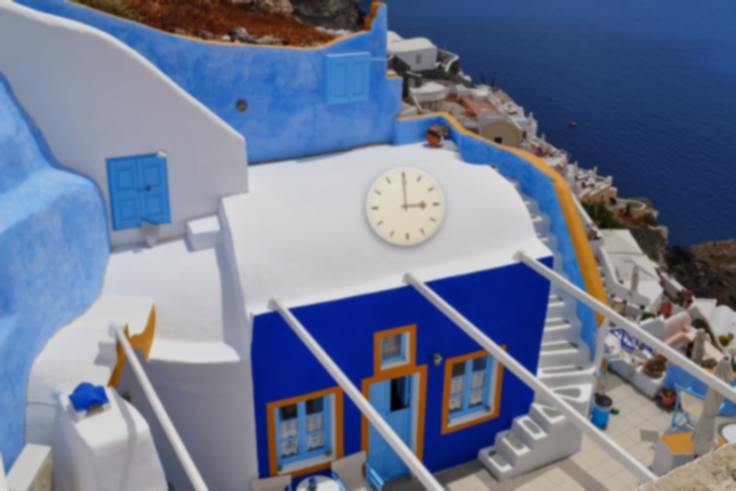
3:00
